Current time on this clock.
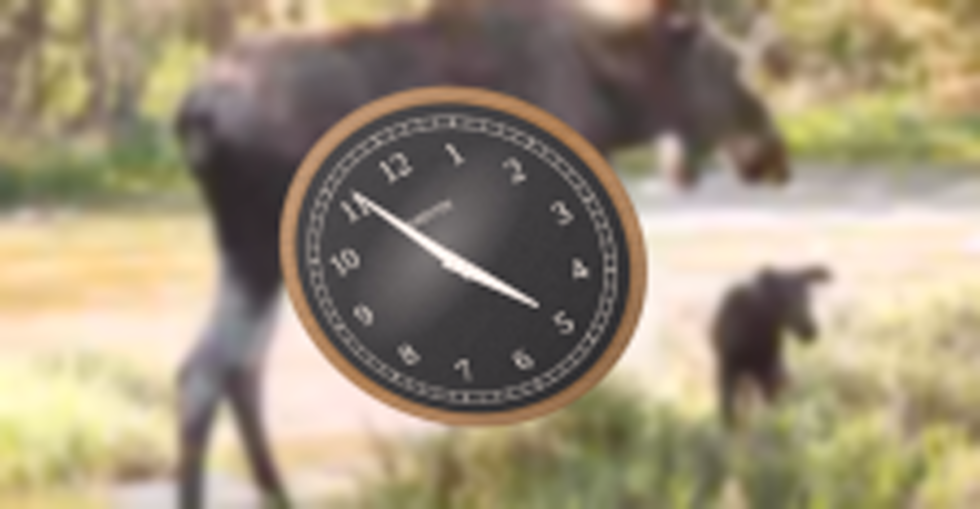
4:56
